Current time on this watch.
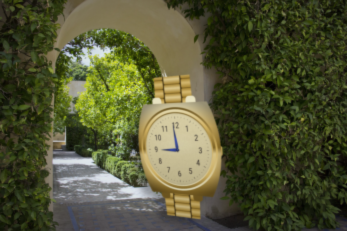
8:59
